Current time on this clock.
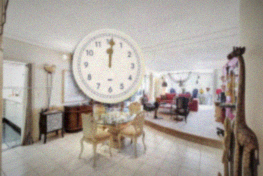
12:01
